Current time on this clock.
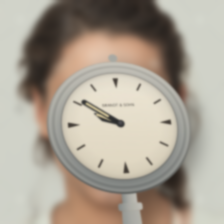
9:51
